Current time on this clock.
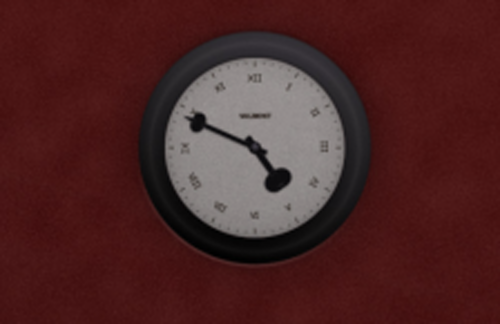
4:49
